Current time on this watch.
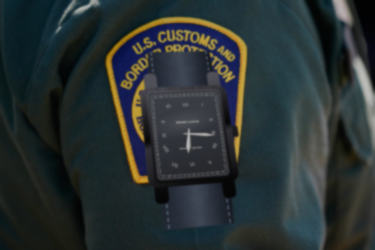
6:16
